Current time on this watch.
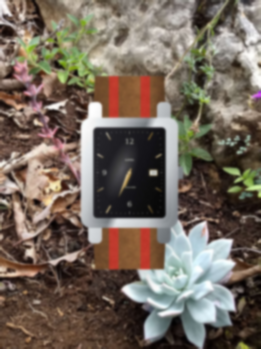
6:34
